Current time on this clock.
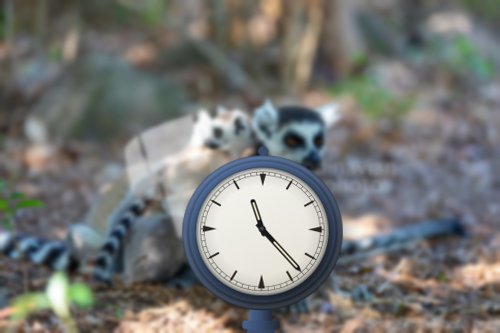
11:23
